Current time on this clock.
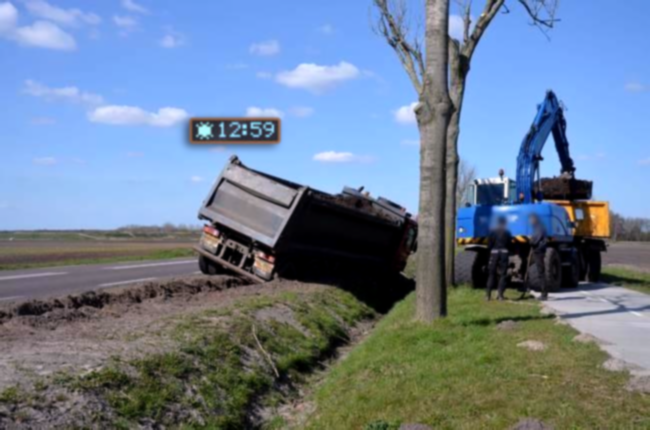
12:59
